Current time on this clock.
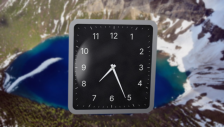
7:26
